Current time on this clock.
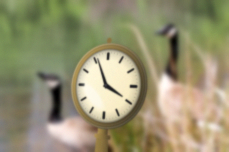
3:56
